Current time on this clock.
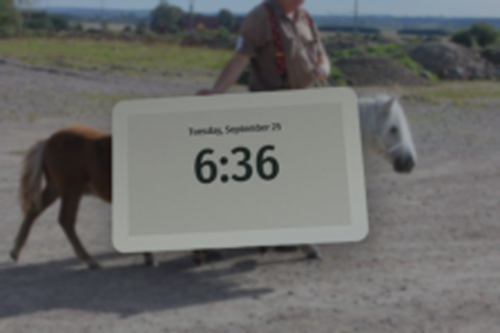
6:36
